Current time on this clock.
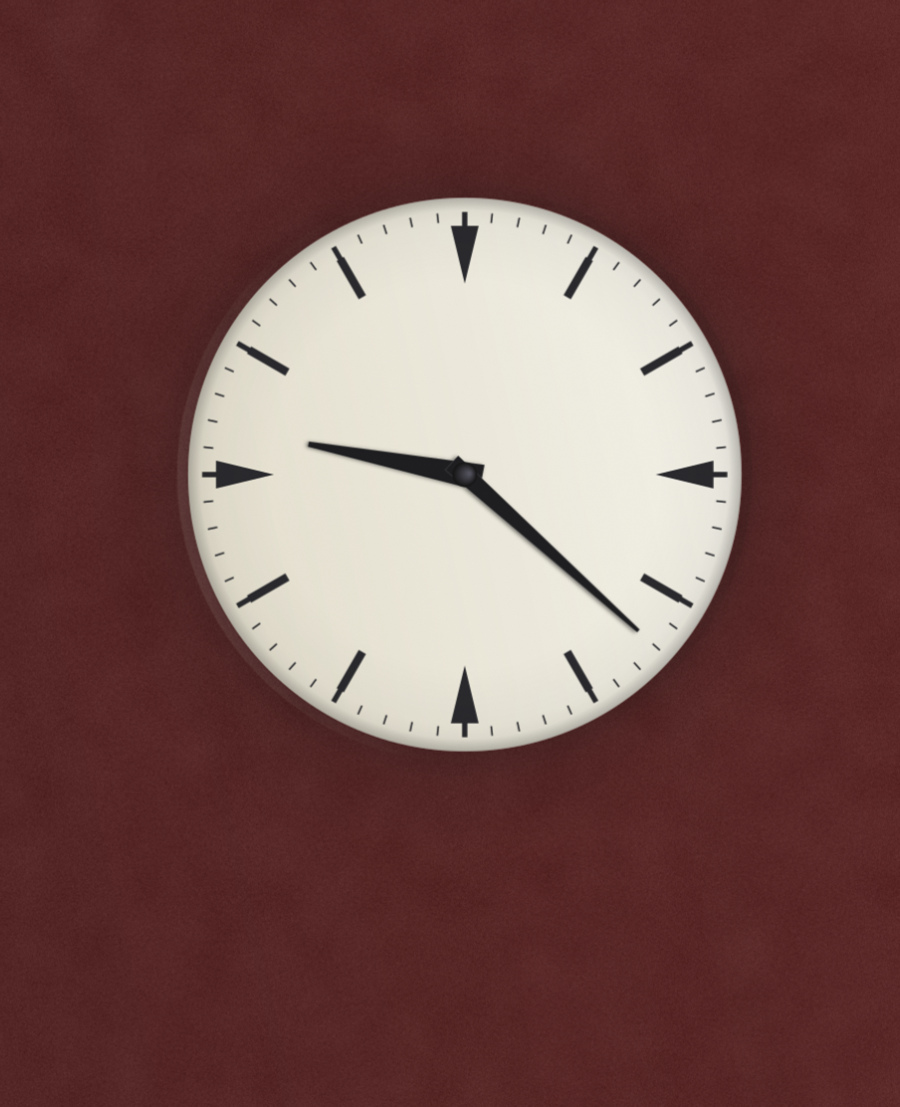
9:22
